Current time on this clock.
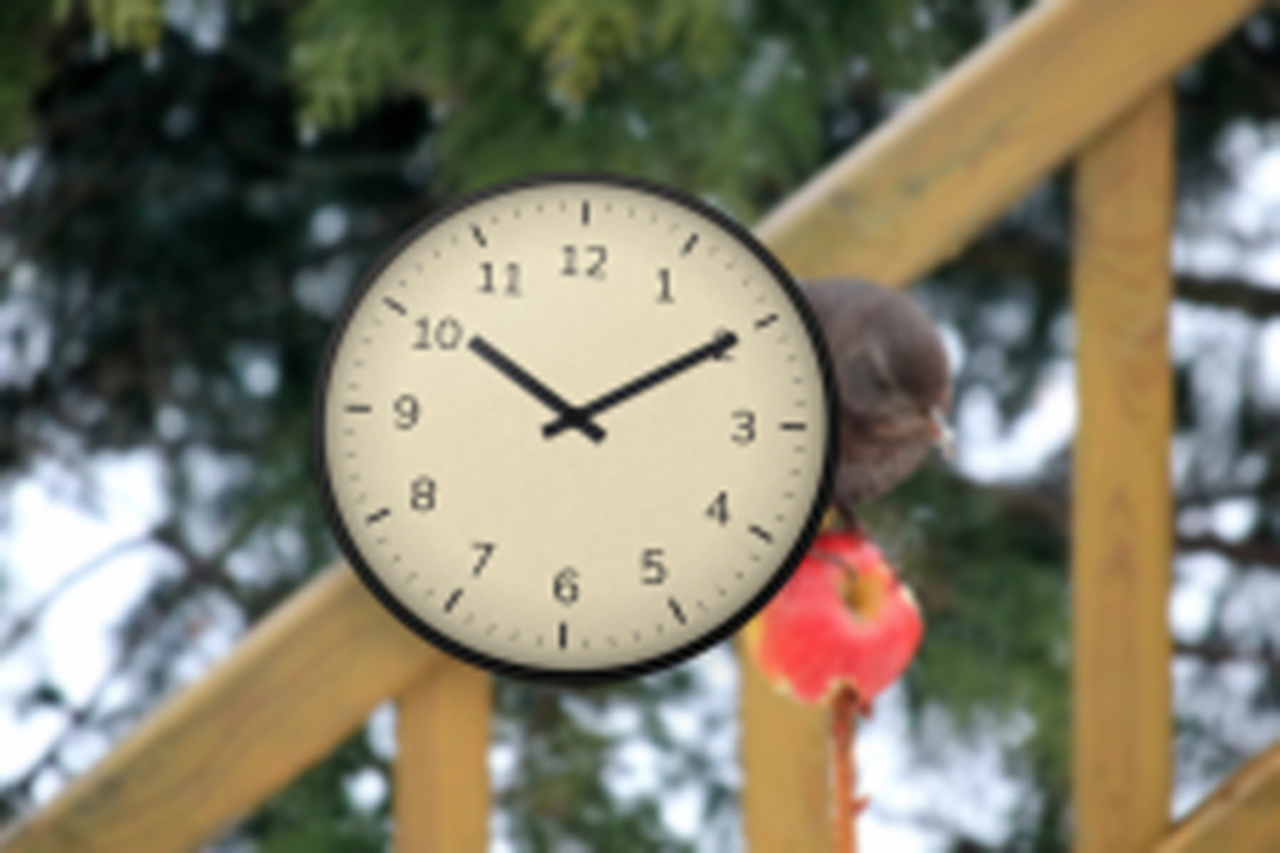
10:10
